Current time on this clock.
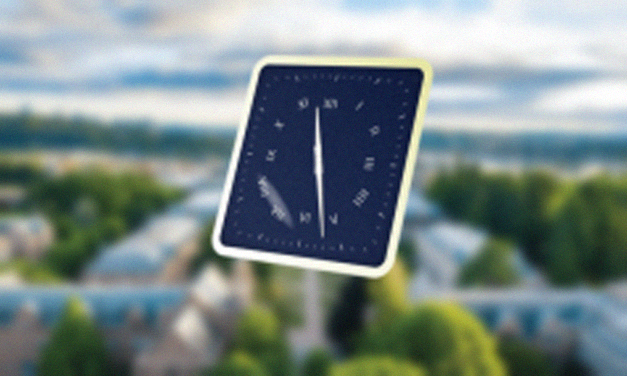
11:27
